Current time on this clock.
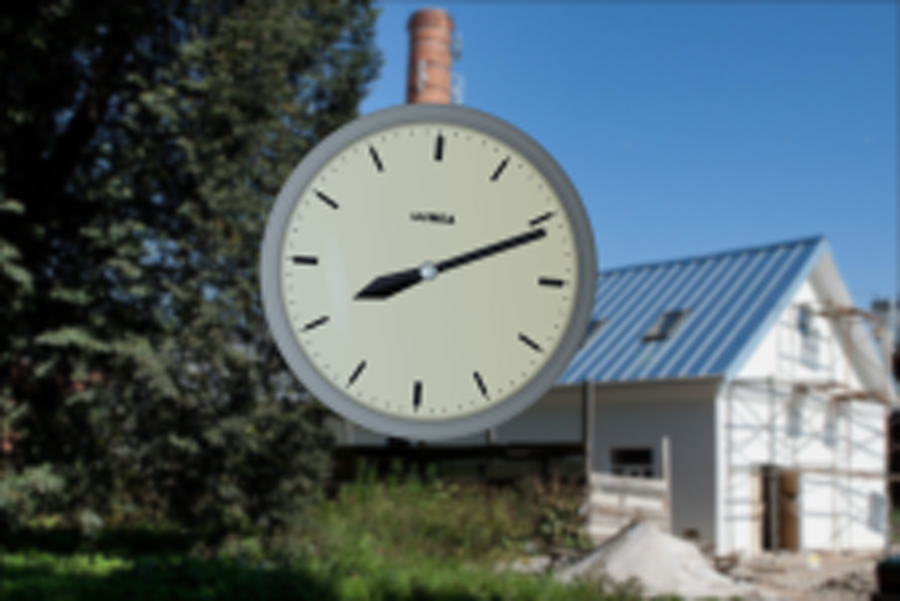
8:11
